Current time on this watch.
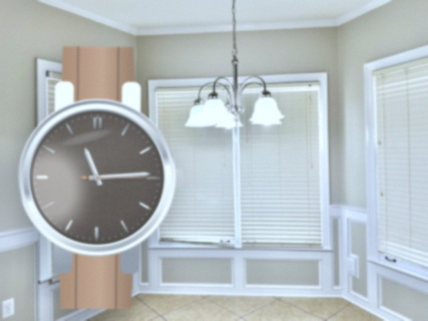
11:14:15
